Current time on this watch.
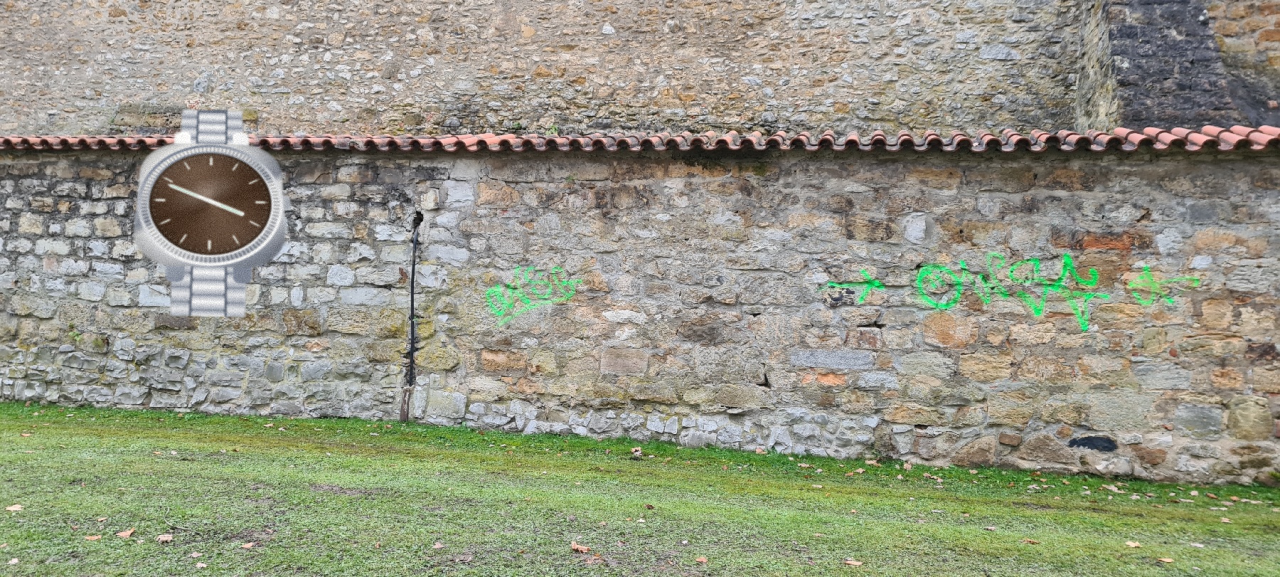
3:49
